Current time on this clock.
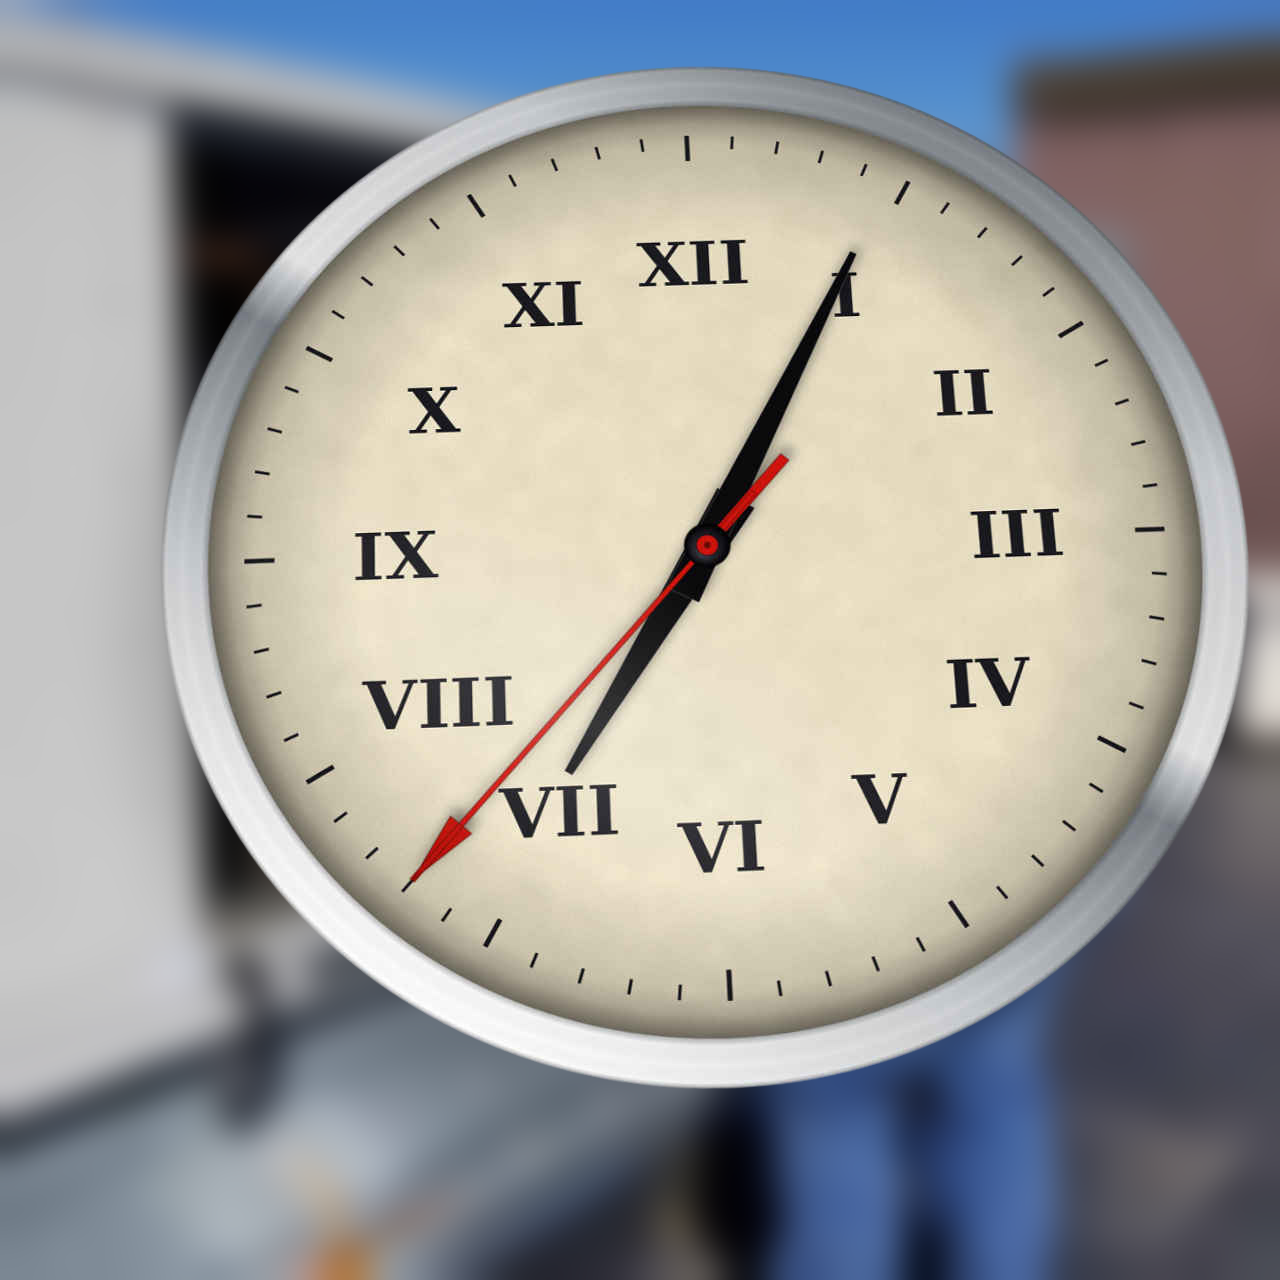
7:04:37
